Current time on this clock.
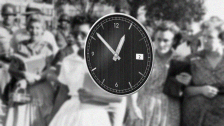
12:52
